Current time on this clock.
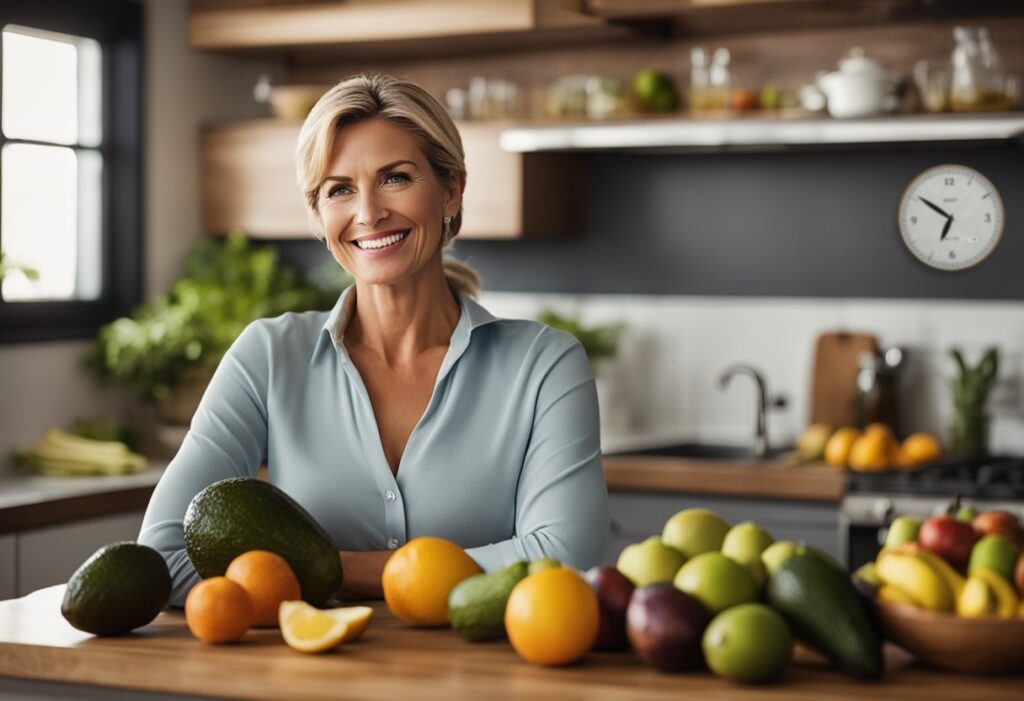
6:51
